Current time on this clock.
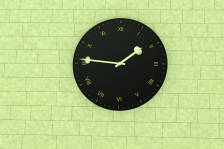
1:46
